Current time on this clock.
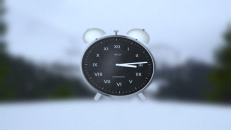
3:14
